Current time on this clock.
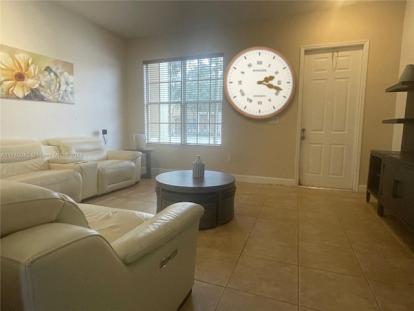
2:18
